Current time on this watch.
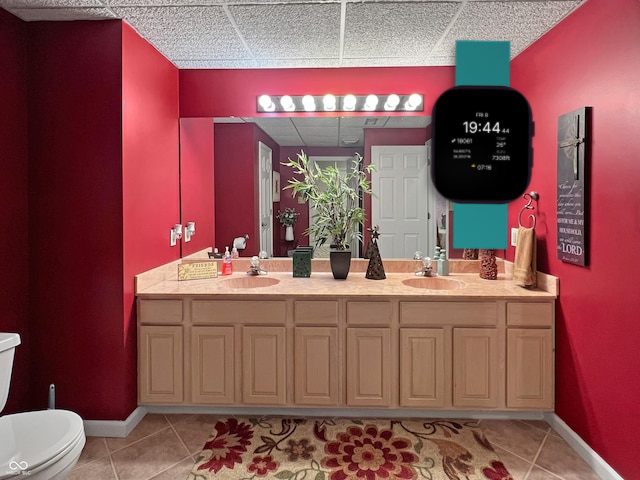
19:44
